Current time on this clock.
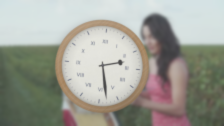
2:28
